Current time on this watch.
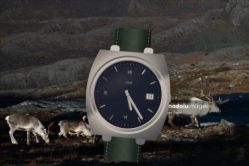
5:24
